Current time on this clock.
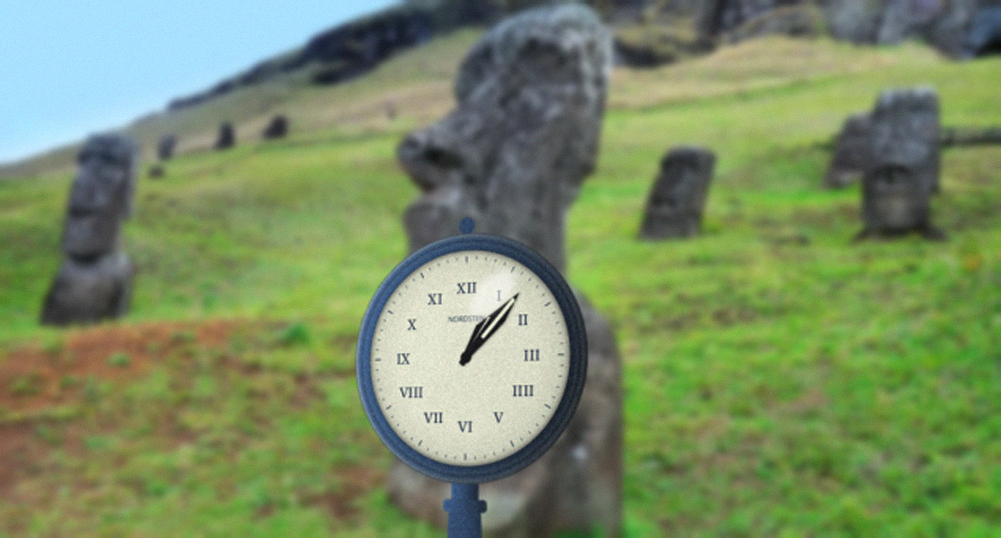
1:07
